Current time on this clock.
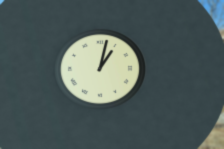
1:02
